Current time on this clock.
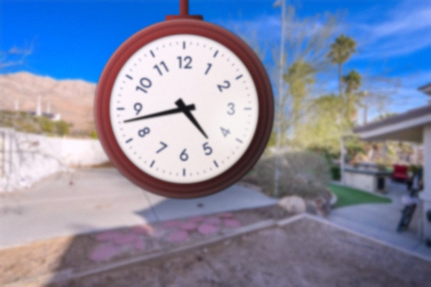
4:43
